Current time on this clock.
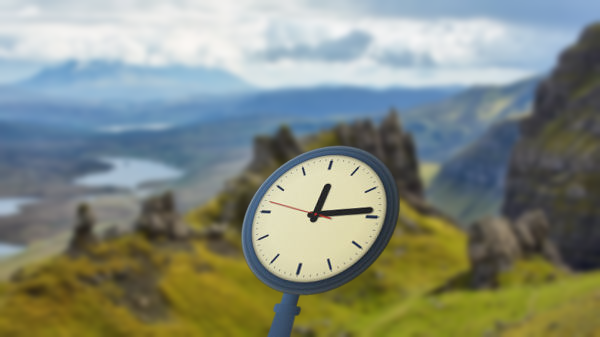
12:13:47
